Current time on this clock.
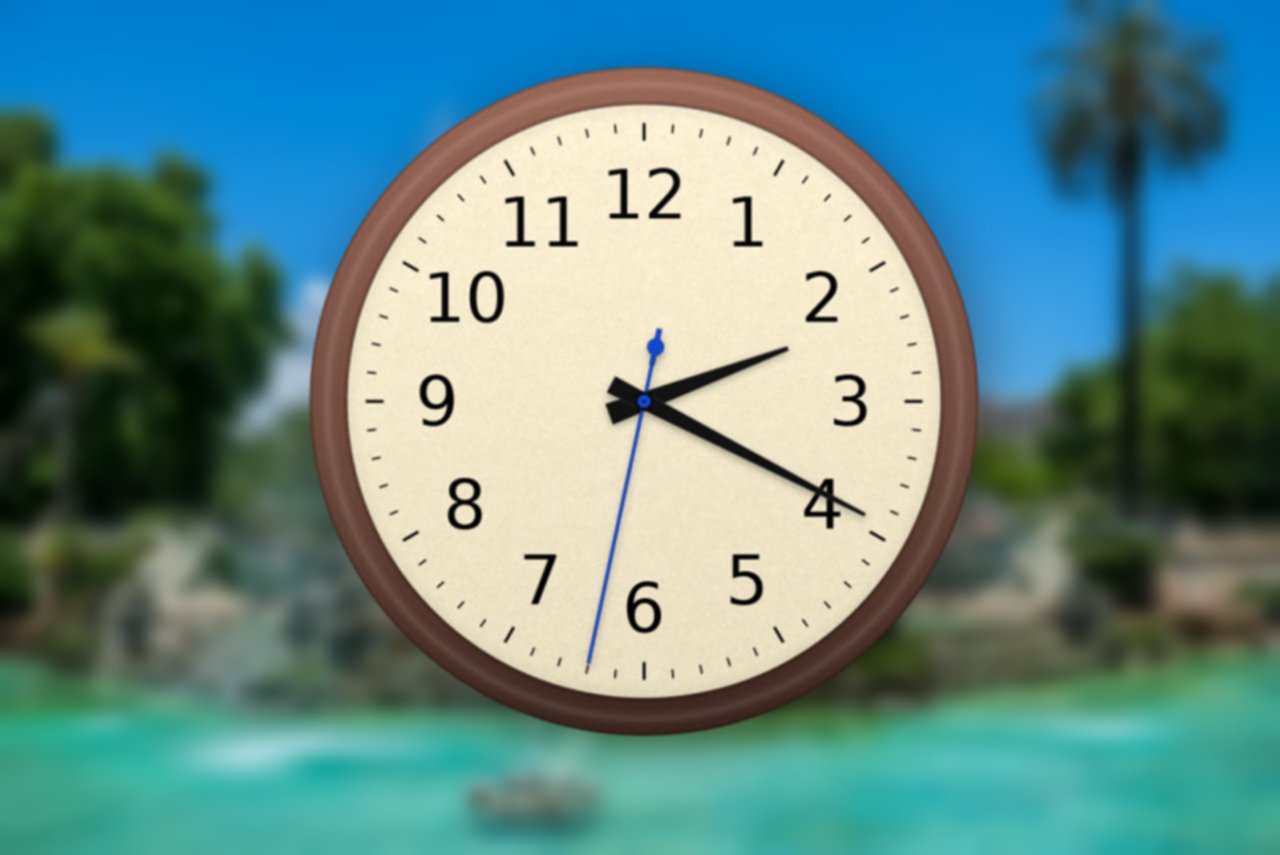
2:19:32
